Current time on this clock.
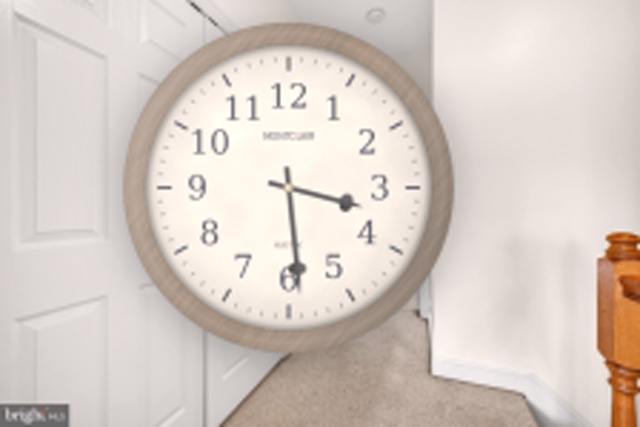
3:29
